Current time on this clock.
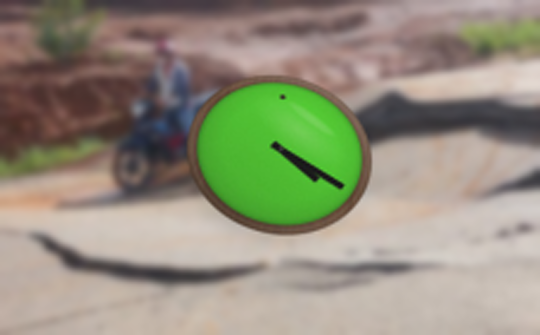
4:20
